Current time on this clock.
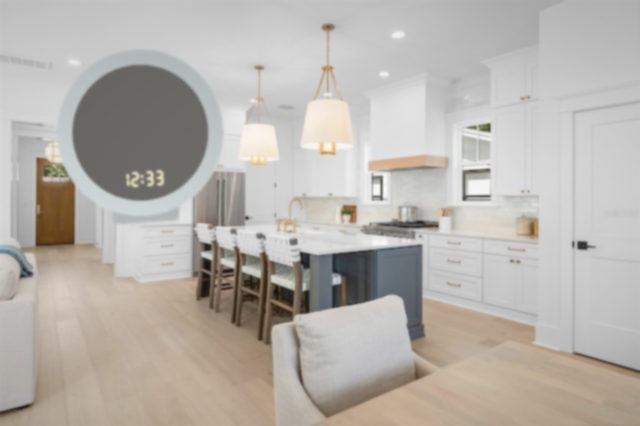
12:33
